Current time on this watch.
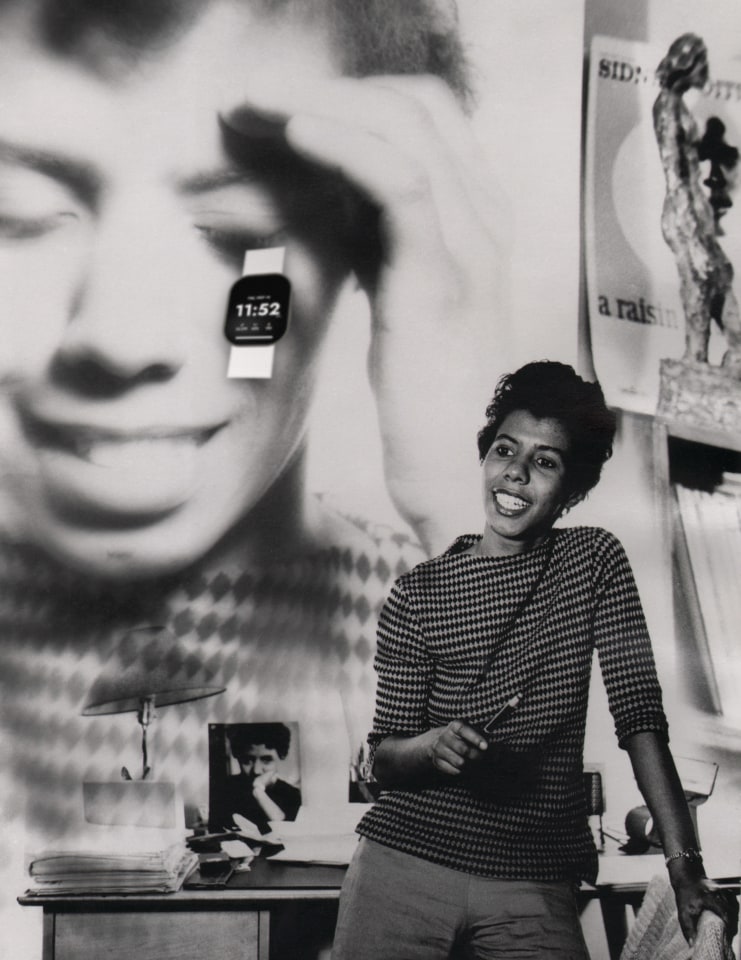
11:52
